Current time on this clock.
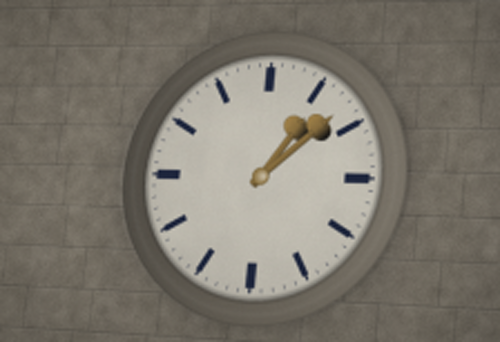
1:08
